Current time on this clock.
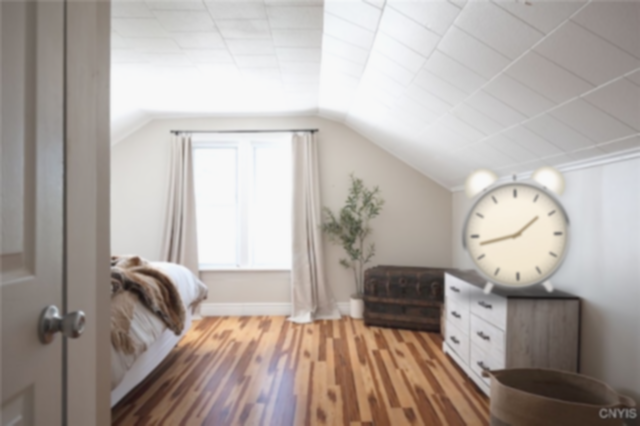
1:43
